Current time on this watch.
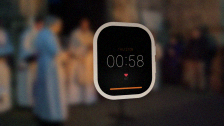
0:58
